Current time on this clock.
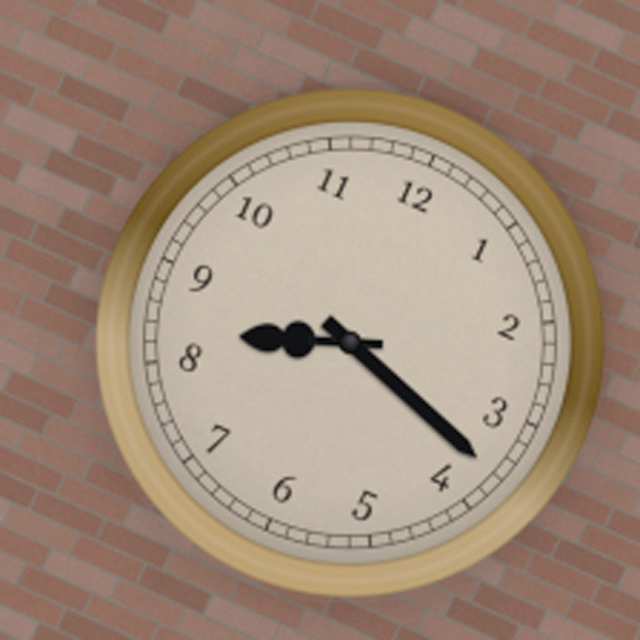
8:18
